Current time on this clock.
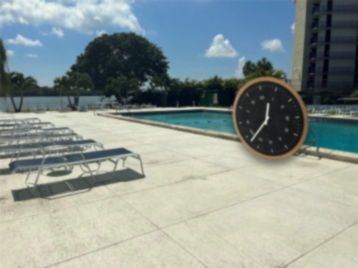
12:38
